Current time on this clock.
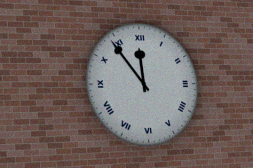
11:54
